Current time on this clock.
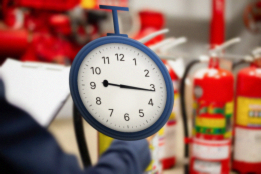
9:16
